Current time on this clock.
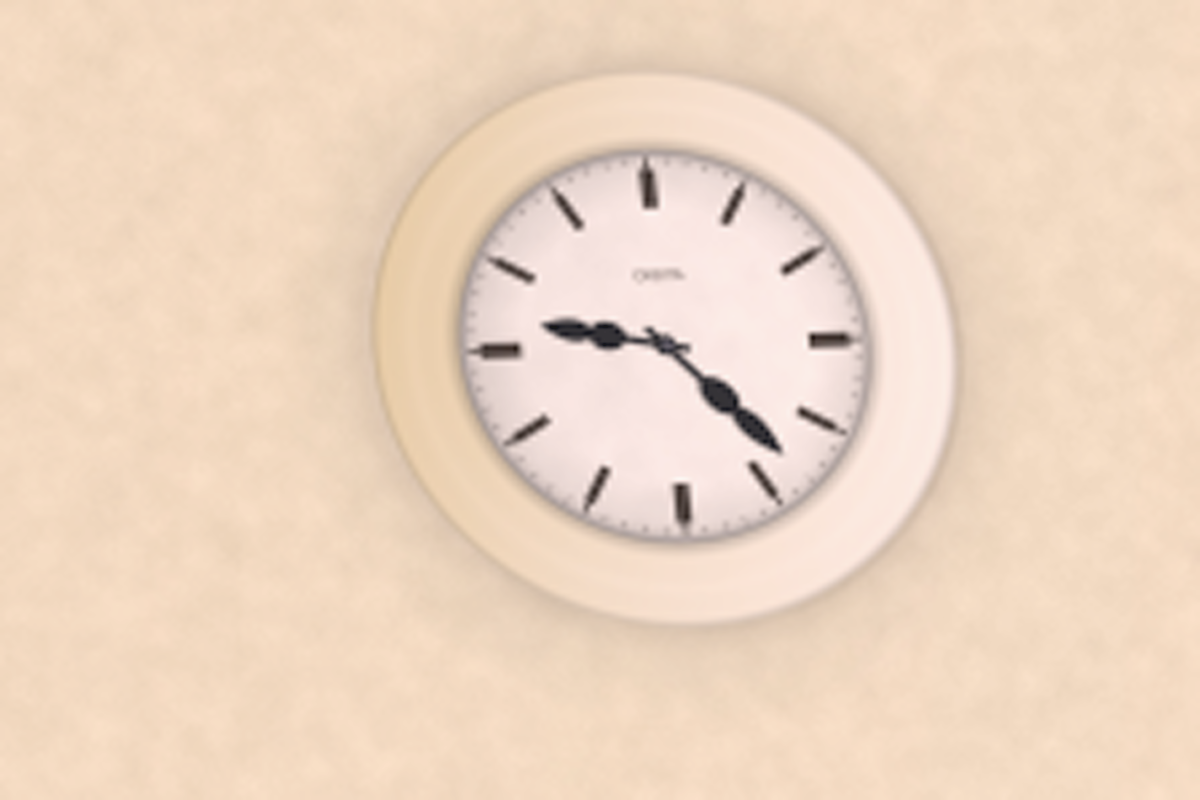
9:23
